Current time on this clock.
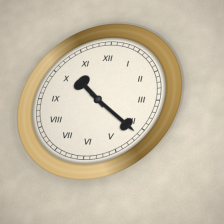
10:21
